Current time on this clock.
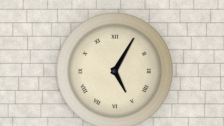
5:05
